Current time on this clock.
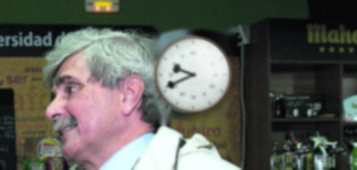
9:41
